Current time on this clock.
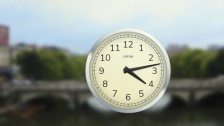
4:13
